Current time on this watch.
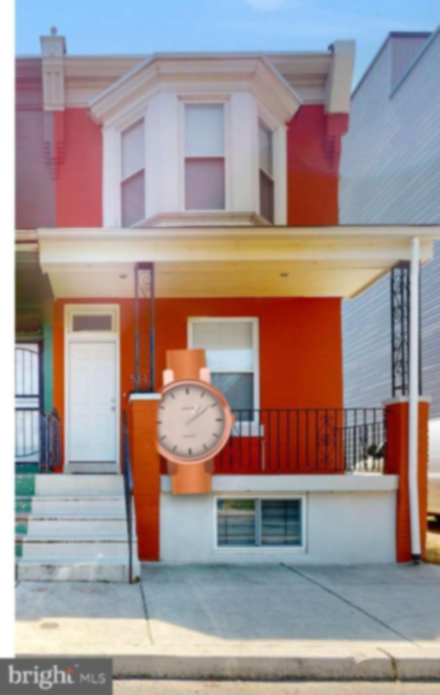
1:09
